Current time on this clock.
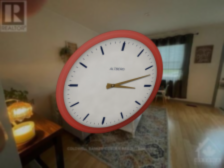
3:12
